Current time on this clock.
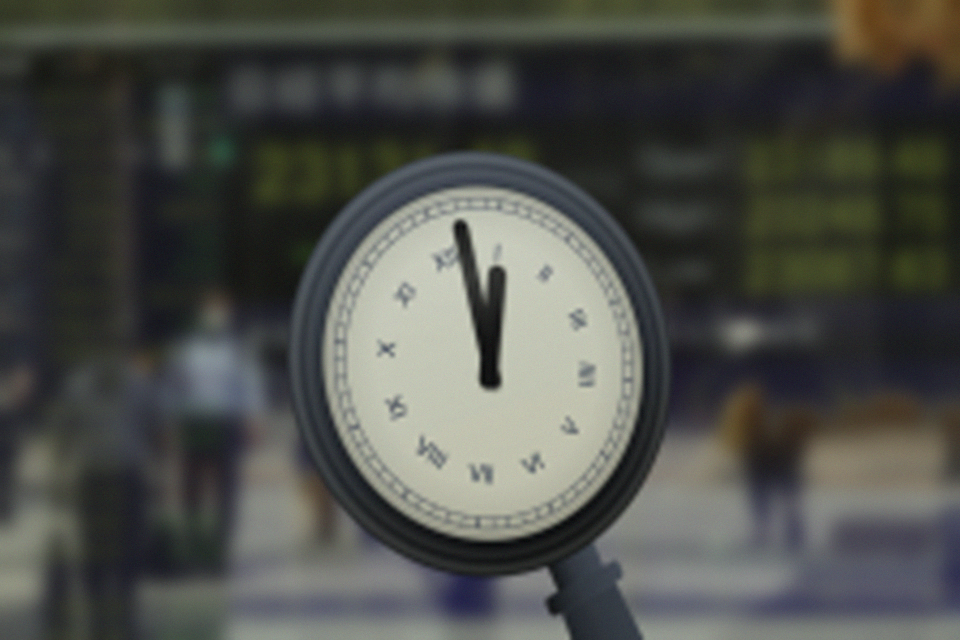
1:02
